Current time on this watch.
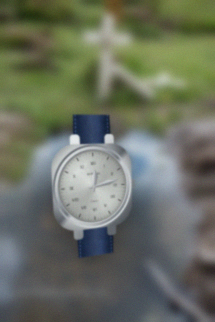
12:13
